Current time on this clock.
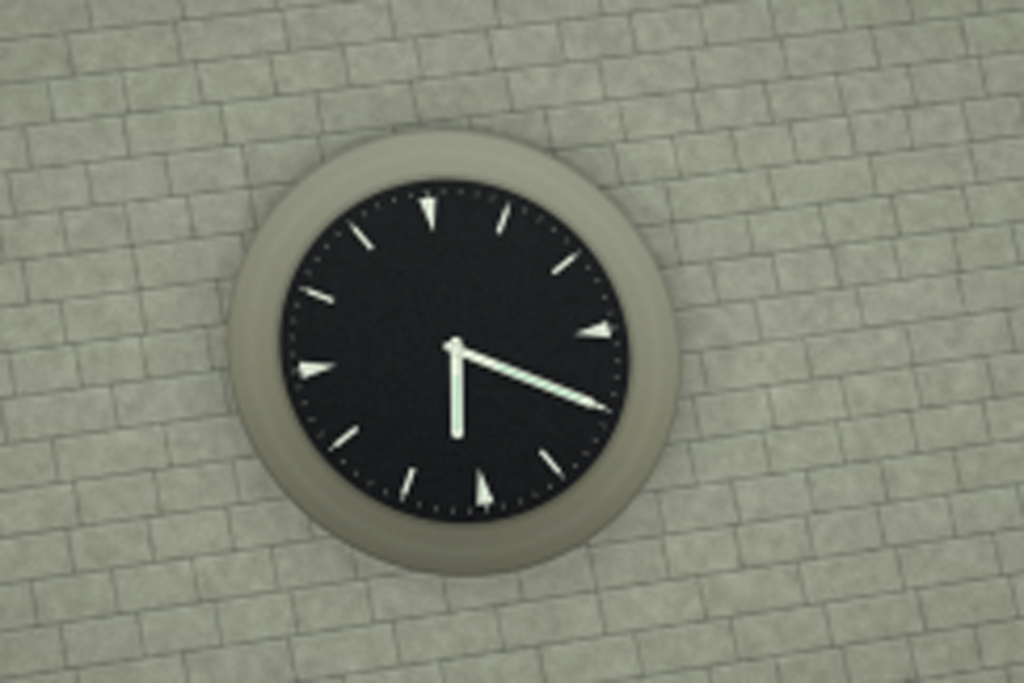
6:20
